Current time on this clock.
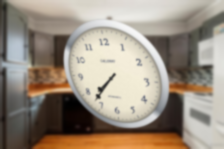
7:37
